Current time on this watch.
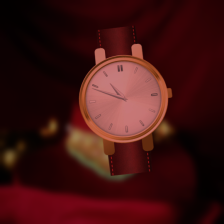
10:49
